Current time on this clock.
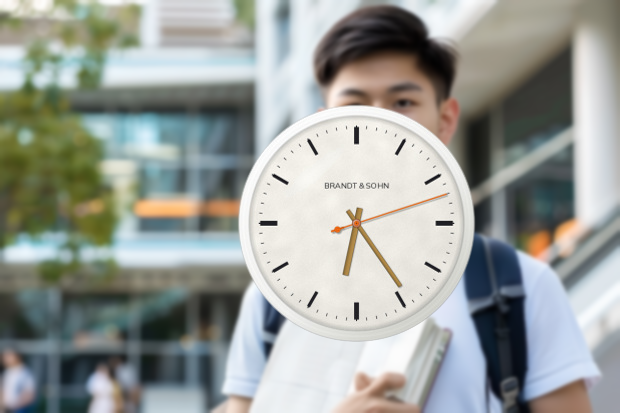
6:24:12
